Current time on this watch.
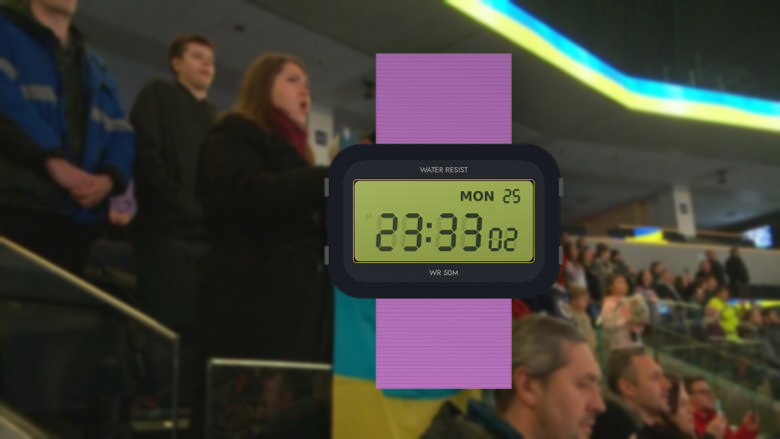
23:33:02
